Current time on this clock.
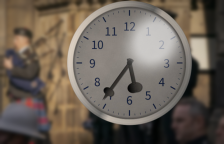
5:36
